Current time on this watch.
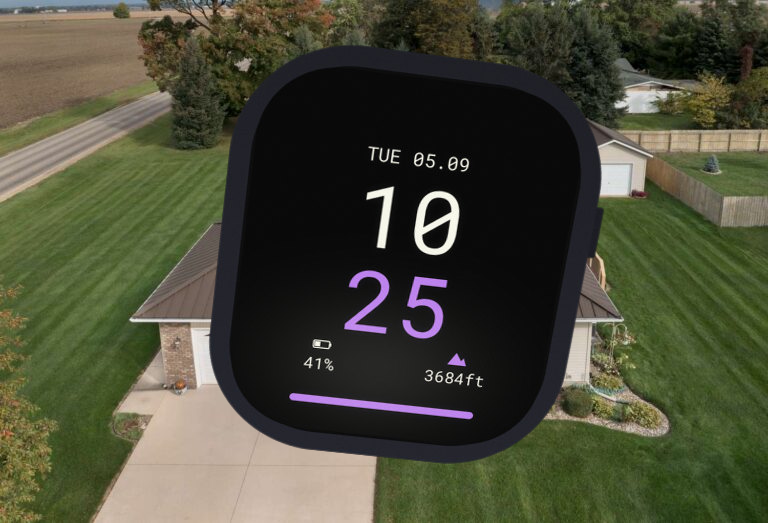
10:25
